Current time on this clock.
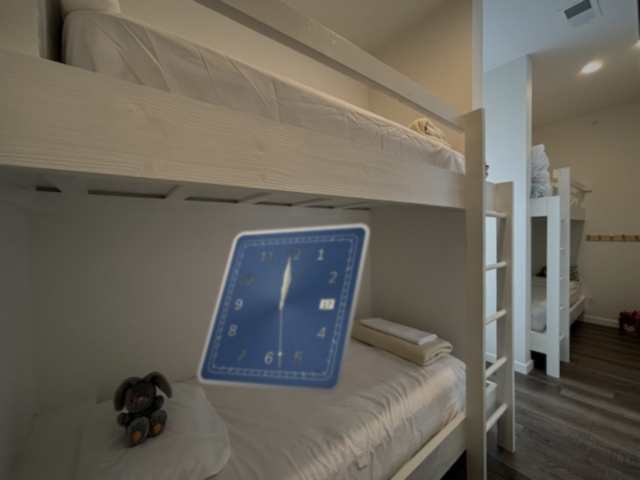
11:59:28
